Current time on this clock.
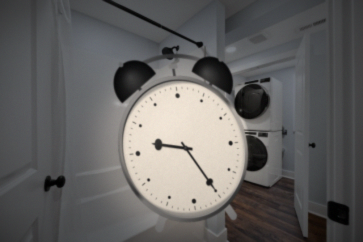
9:25
